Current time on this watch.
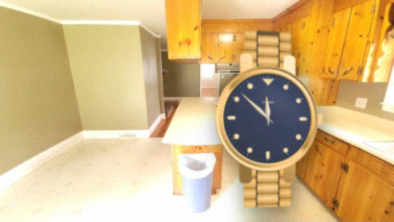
11:52
